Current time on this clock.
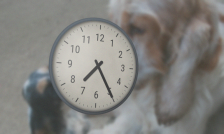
7:25
